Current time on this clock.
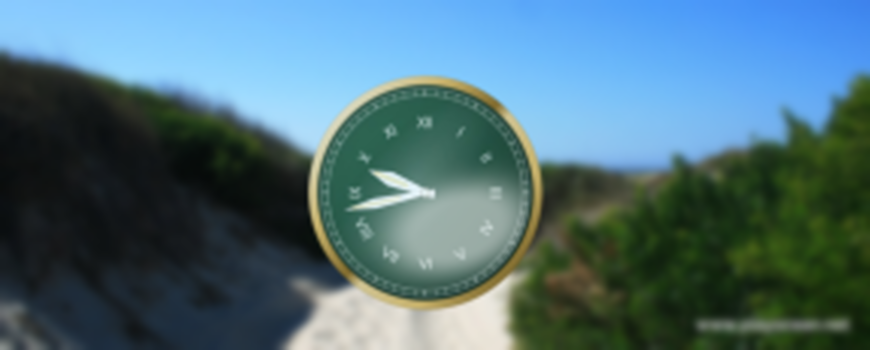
9:43
